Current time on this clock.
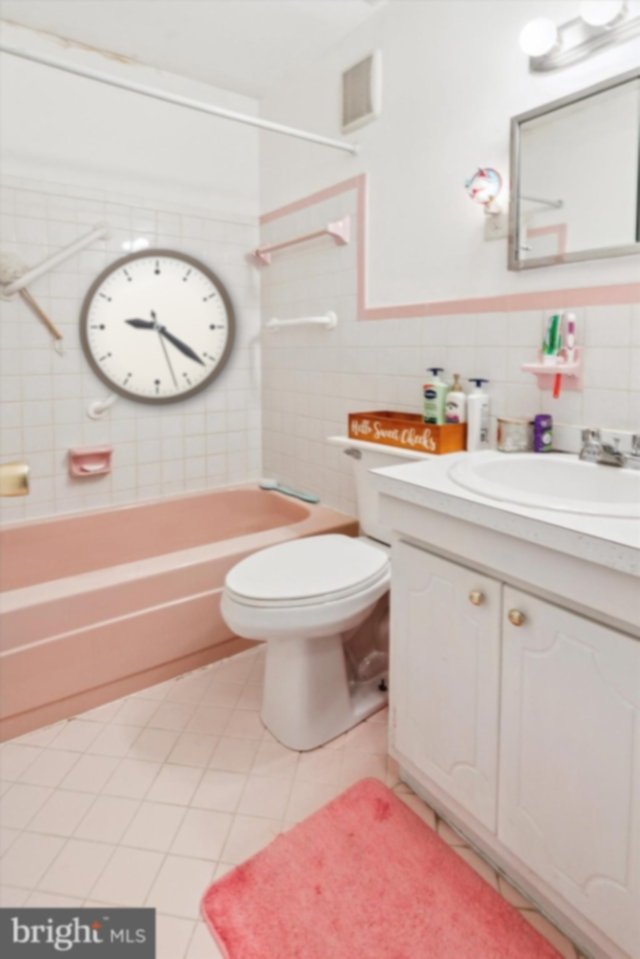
9:21:27
